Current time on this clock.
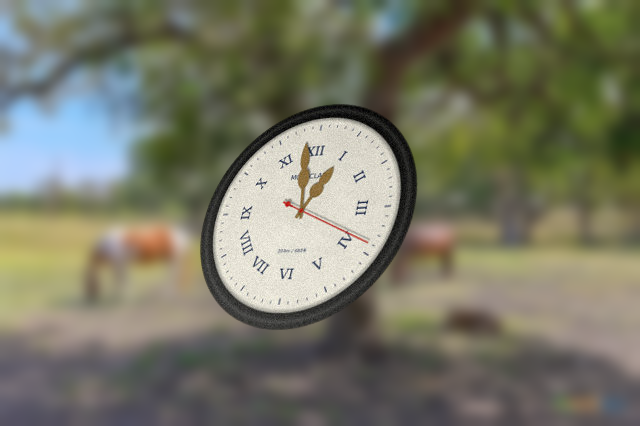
12:58:19
